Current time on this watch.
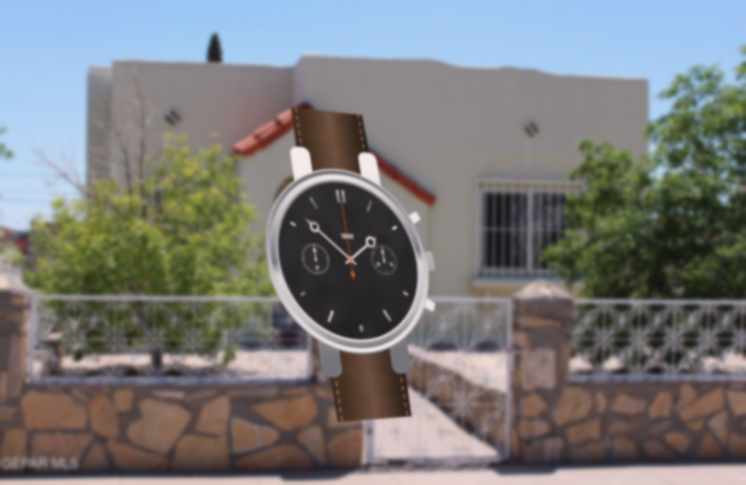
1:52
